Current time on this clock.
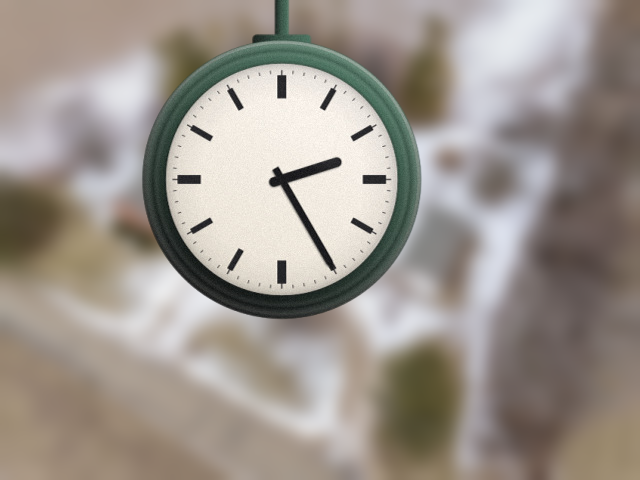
2:25
